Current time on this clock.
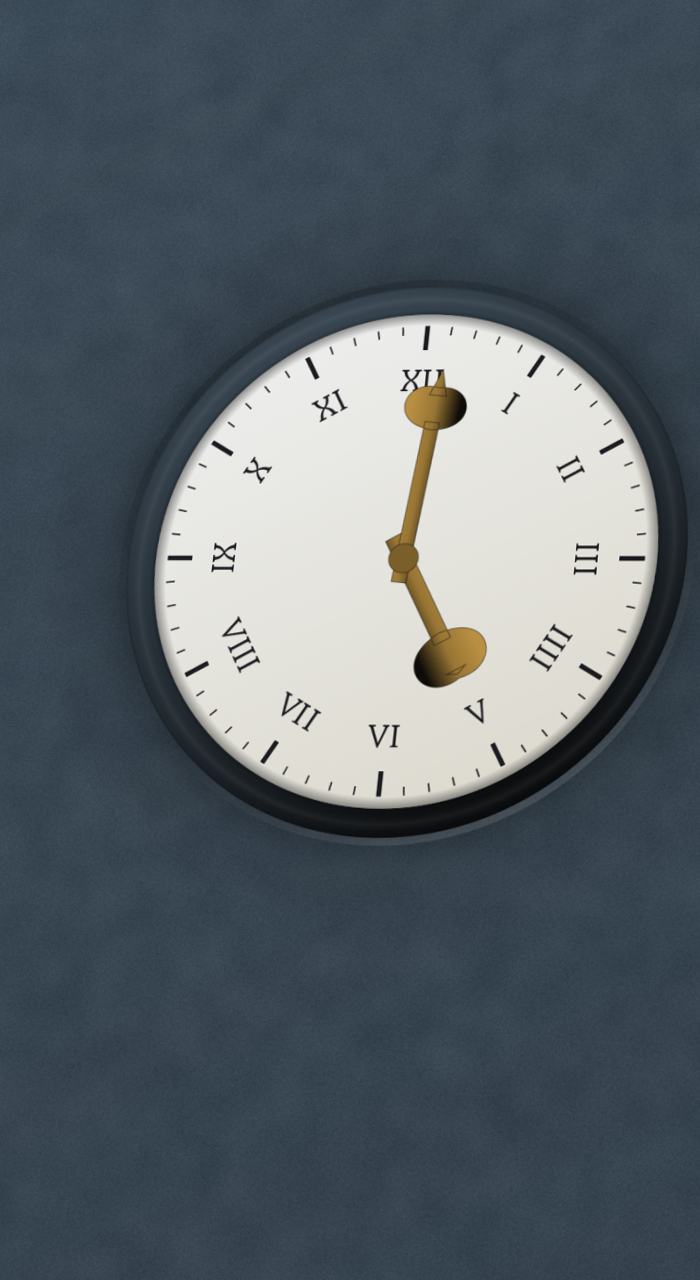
5:01
